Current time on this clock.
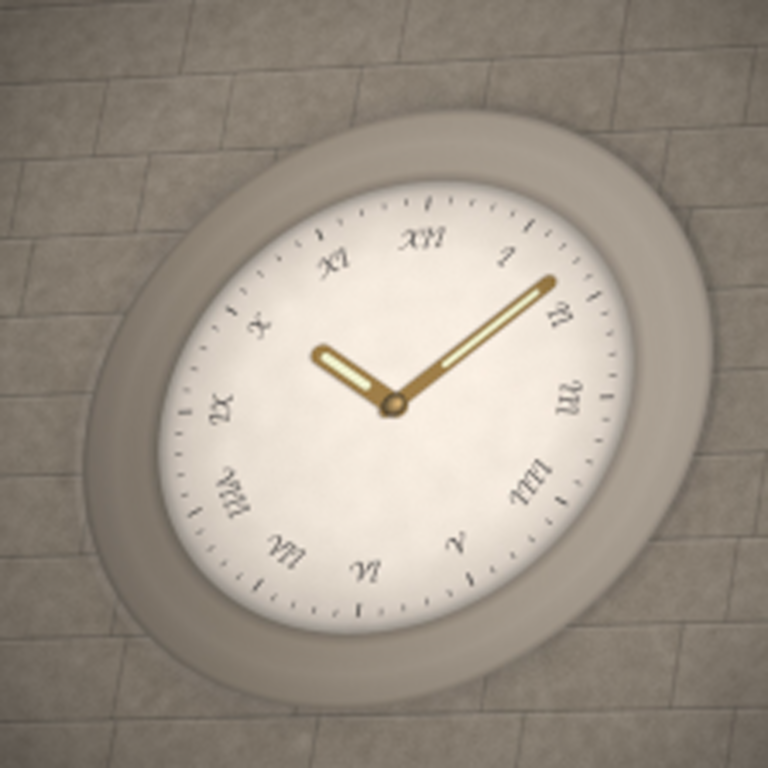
10:08
